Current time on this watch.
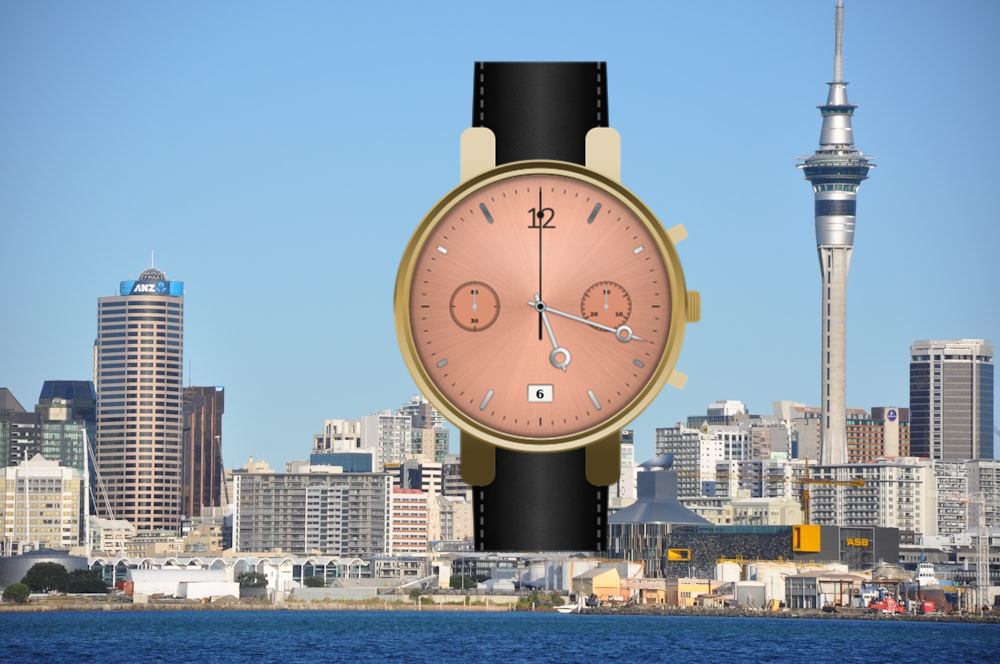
5:18
